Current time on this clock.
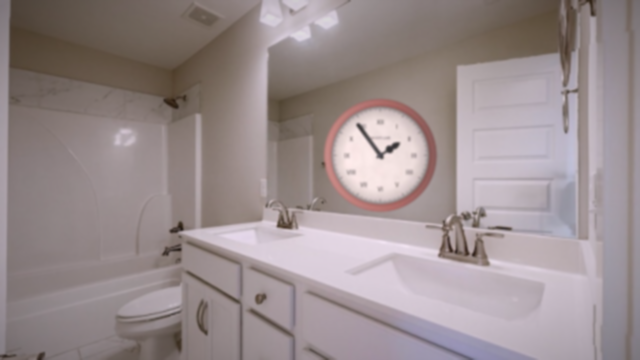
1:54
